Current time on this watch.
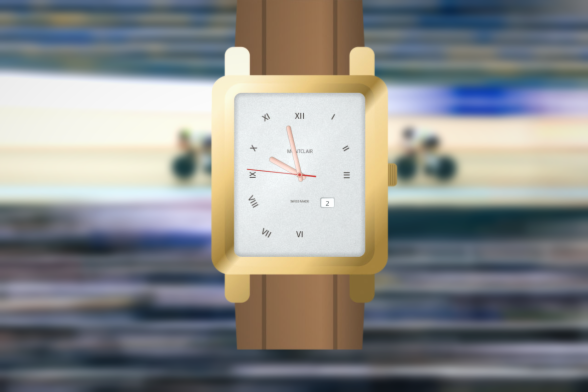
9:57:46
